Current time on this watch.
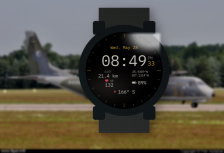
8:49
